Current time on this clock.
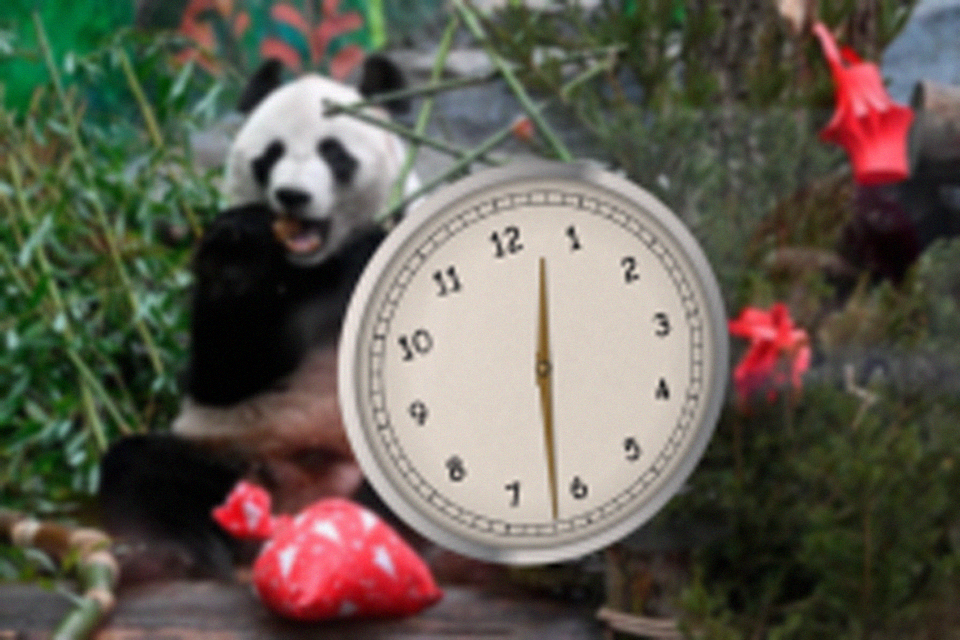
12:32
